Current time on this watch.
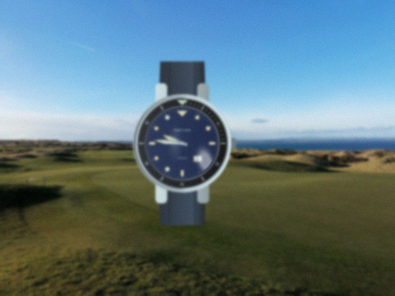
9:46
